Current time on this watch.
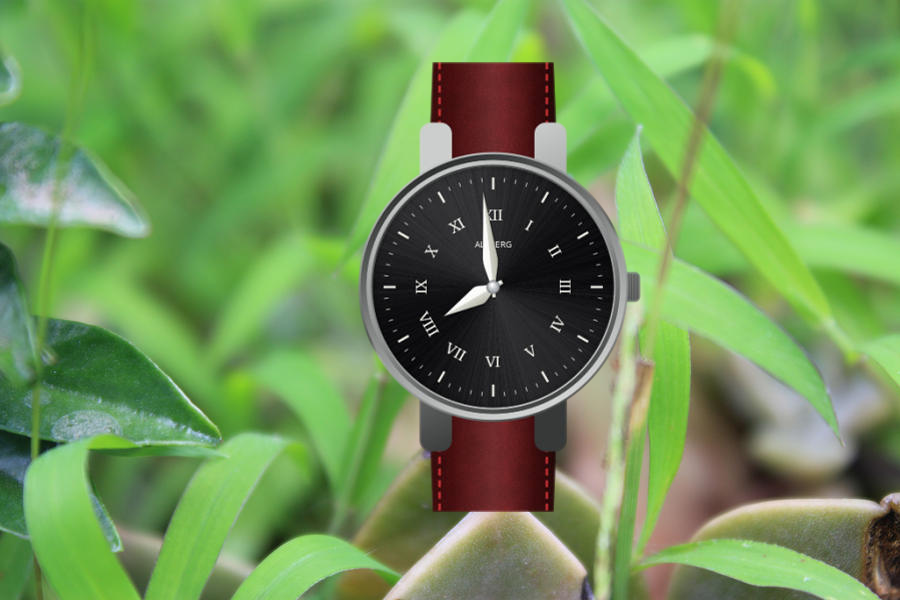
7:59
